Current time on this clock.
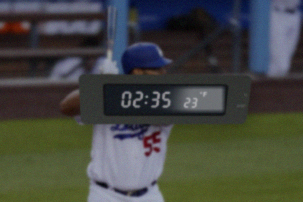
2:35
